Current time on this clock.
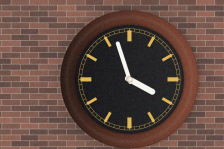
3:57
